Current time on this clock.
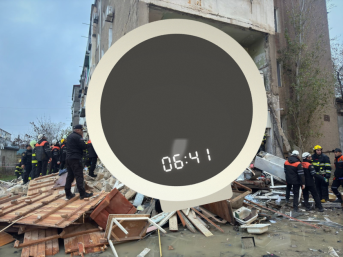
6:41
